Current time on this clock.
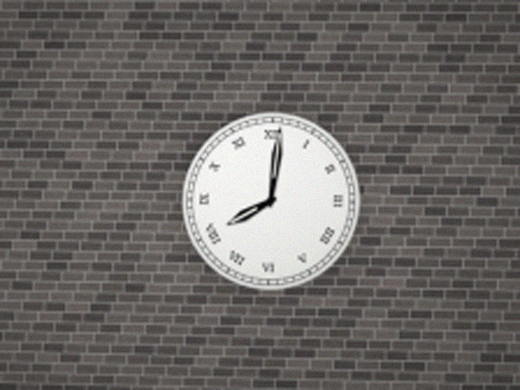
8:01
